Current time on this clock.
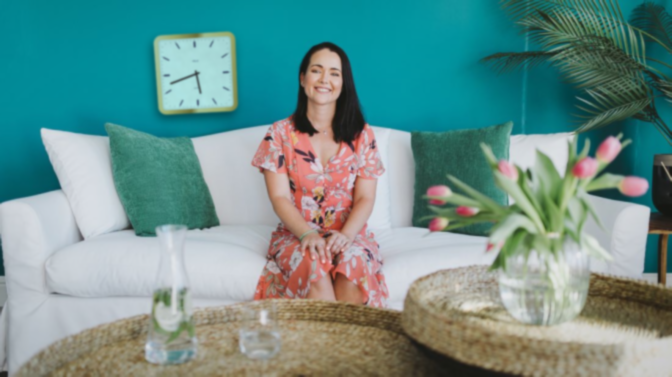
5:42
